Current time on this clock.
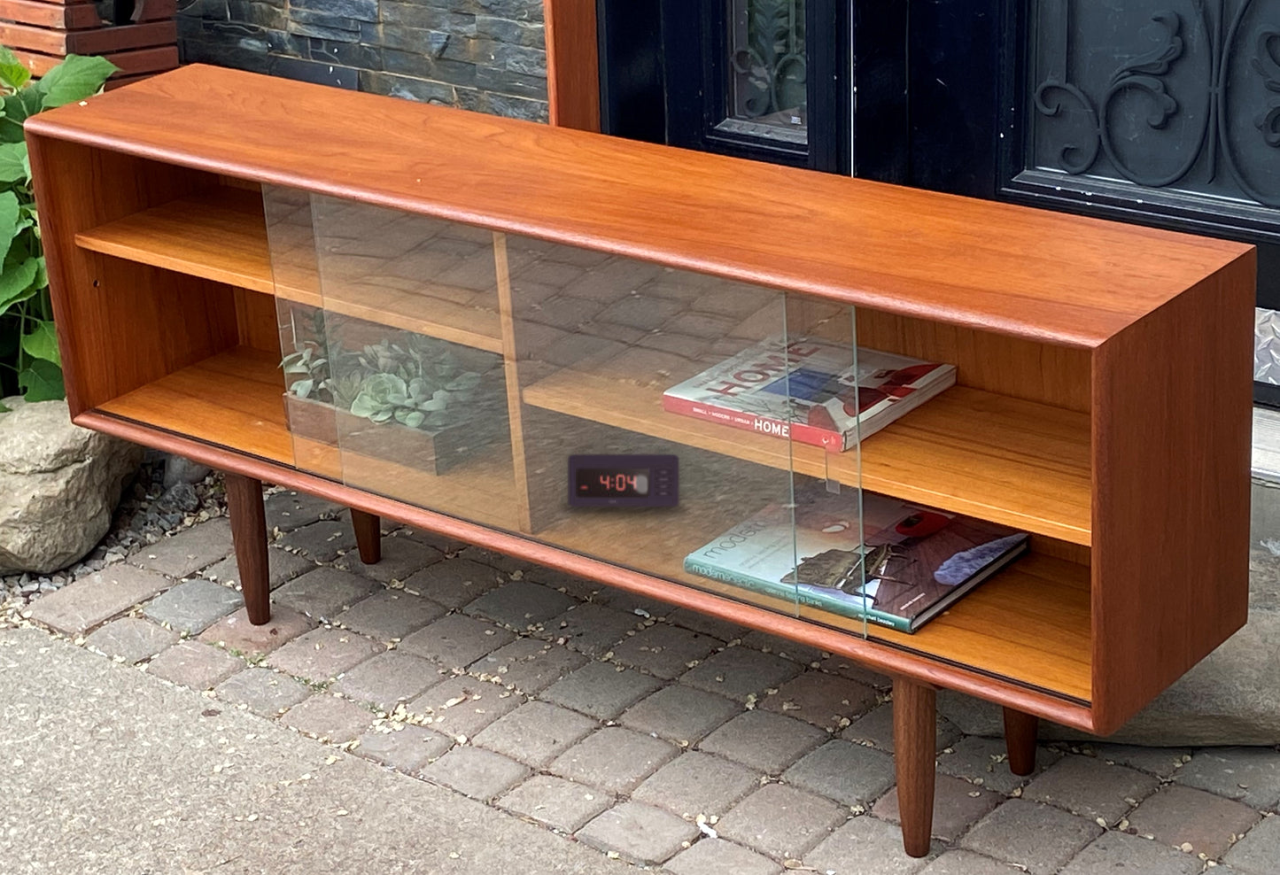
4:04
